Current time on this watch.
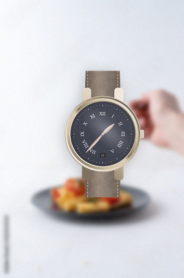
1:37
